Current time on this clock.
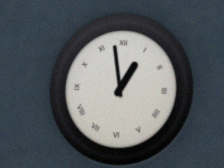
12:58
